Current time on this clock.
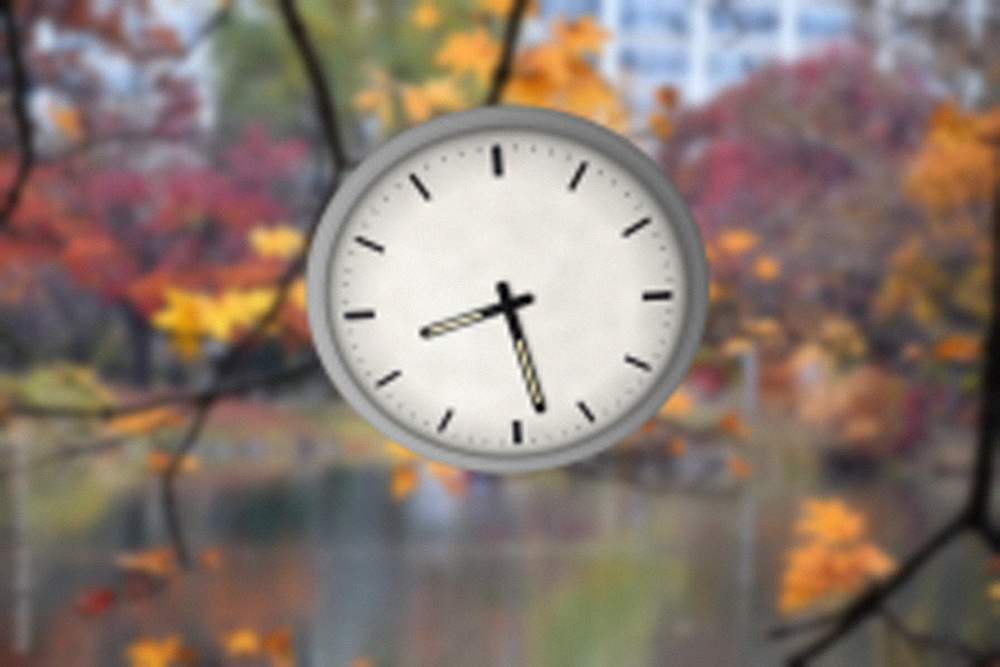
8:28
